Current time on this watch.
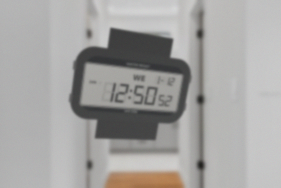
12:50:52
